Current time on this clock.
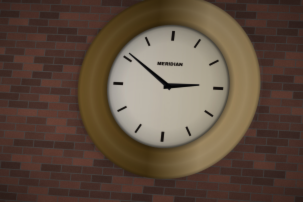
2:51
